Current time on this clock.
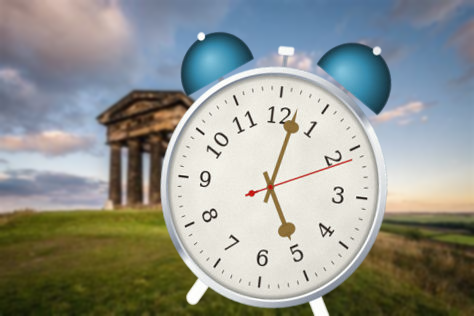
5:02:11
